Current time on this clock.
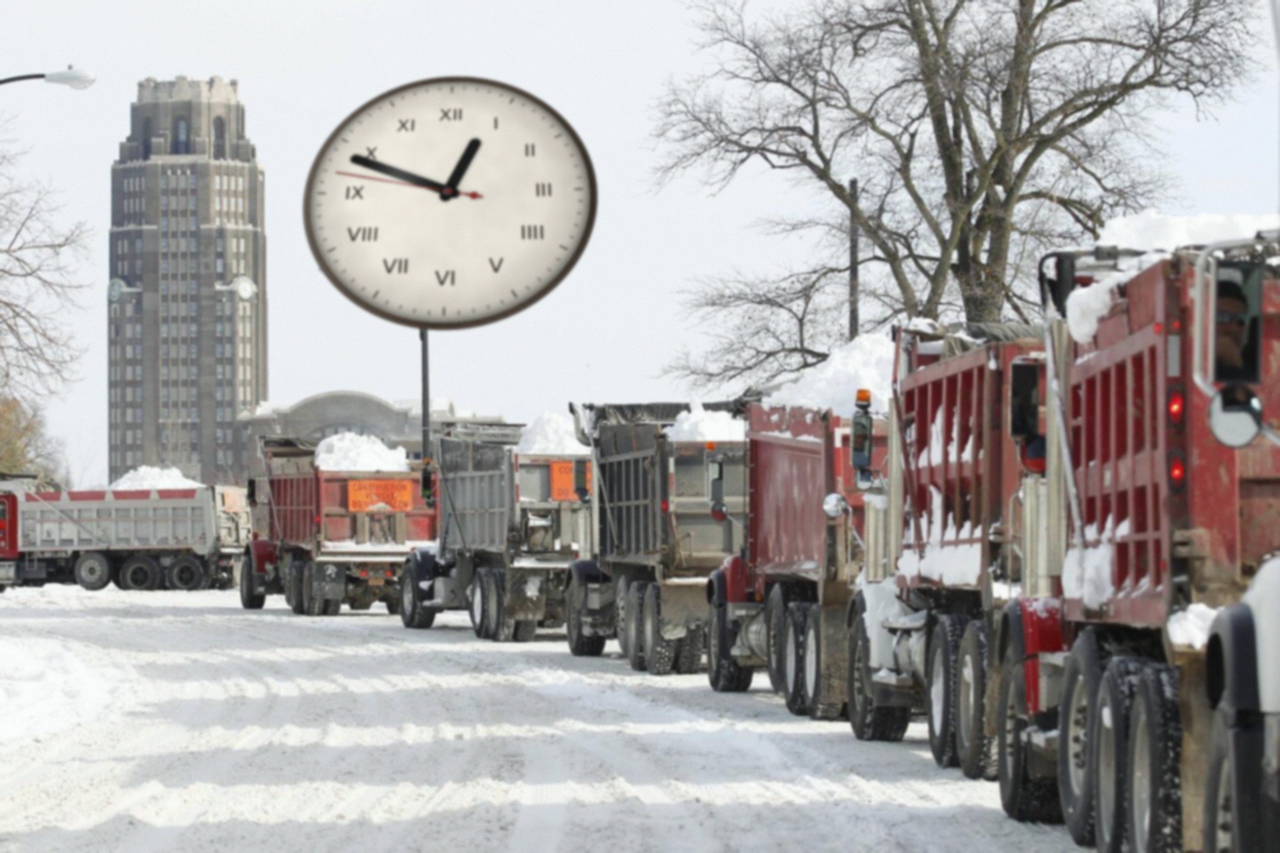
12:48:47
